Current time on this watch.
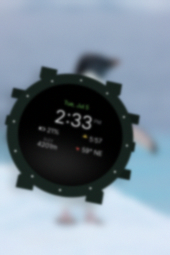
2:33
